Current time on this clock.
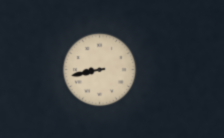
8:43
